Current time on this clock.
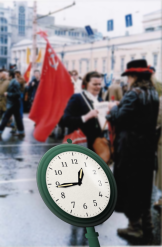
12:44
